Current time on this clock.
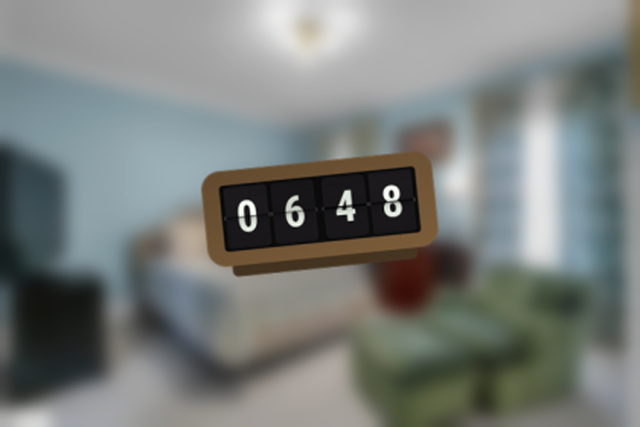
6:48
